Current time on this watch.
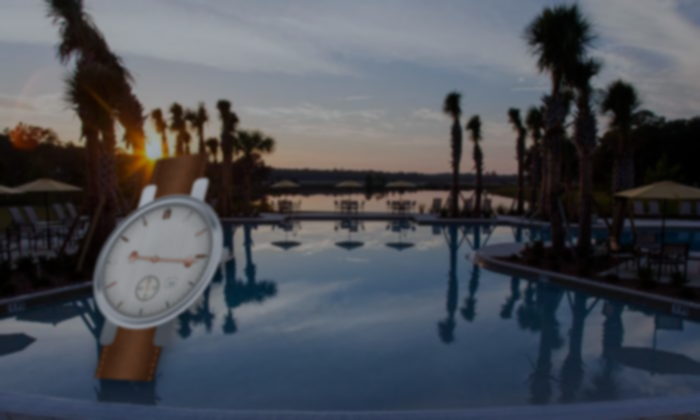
9:16
